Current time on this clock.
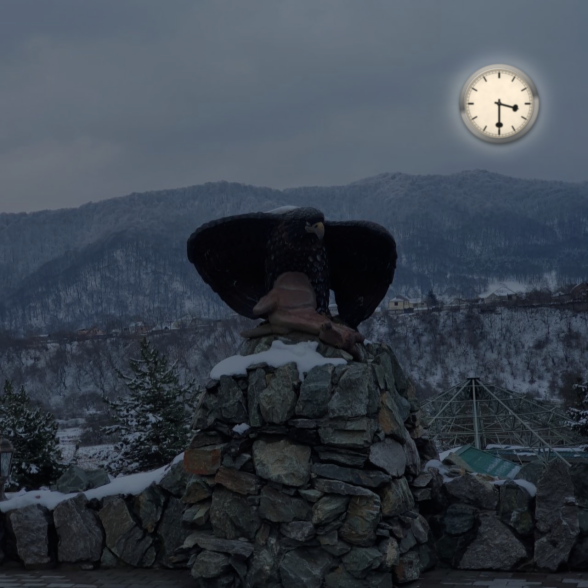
3:30
